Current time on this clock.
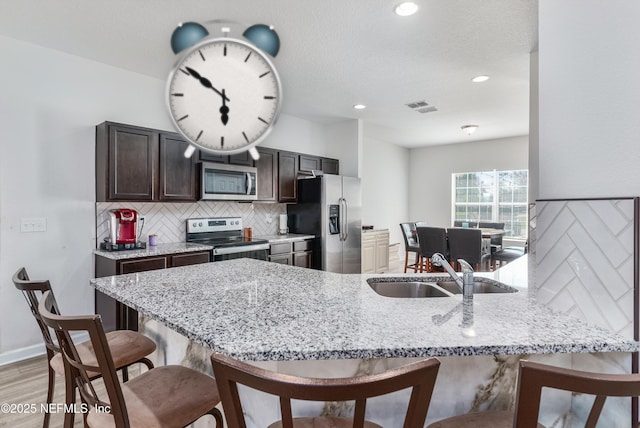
5:51
